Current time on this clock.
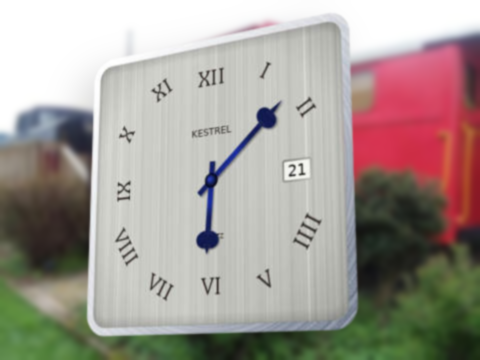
6:08
